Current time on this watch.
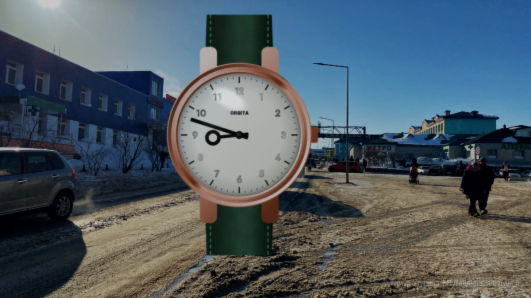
8:48
